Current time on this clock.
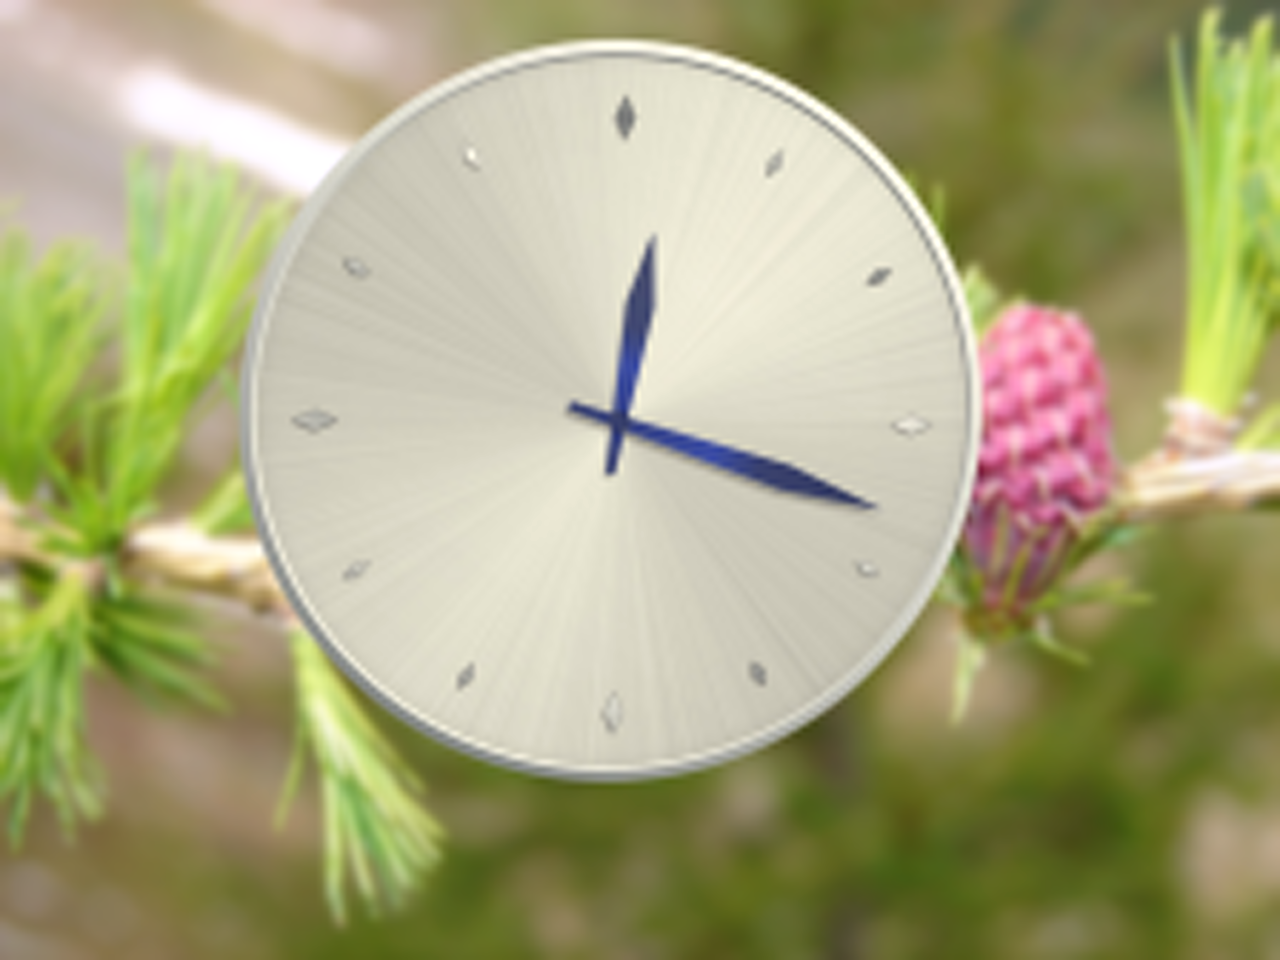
12:18
